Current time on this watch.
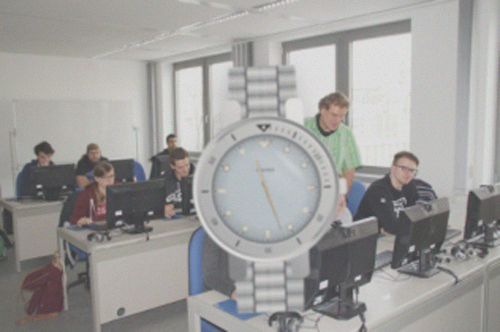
11:27
